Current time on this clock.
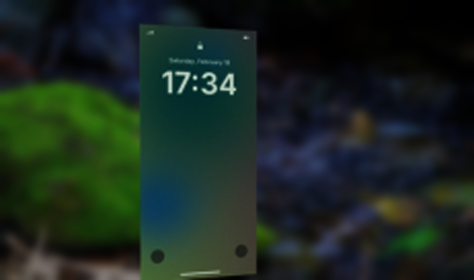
17:34
